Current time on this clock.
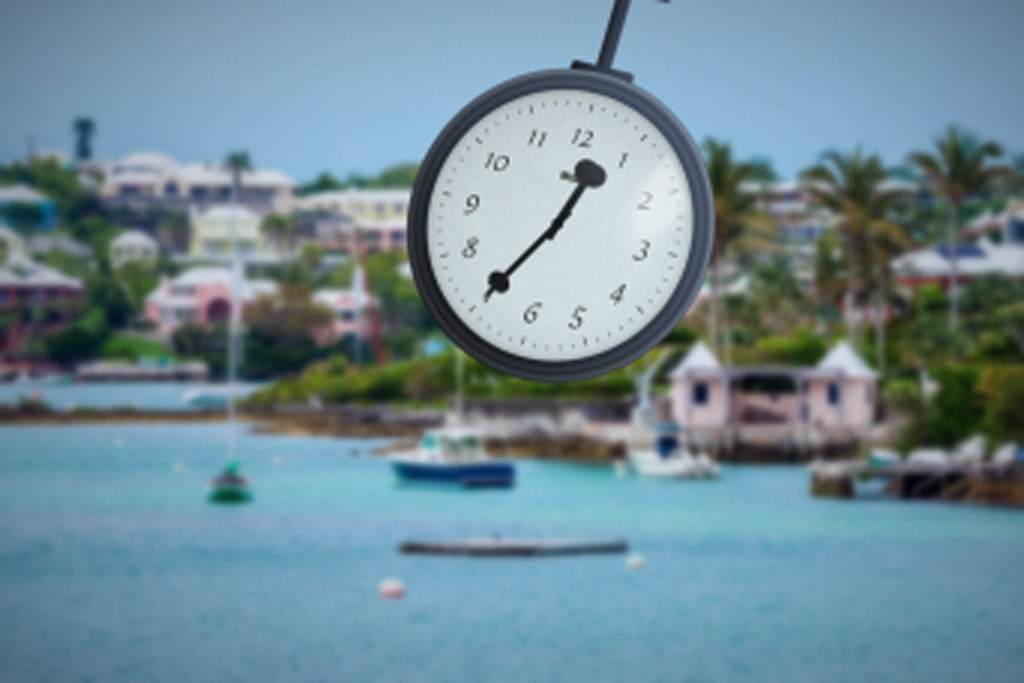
12:35
